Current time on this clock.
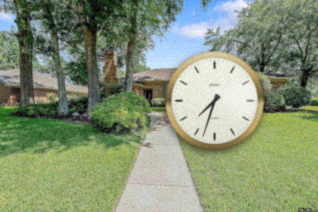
7:33
